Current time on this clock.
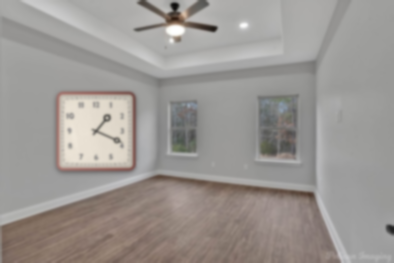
1:19
